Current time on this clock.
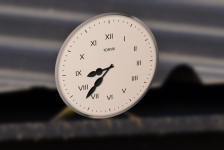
8:37
